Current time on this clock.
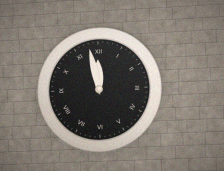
11:58
